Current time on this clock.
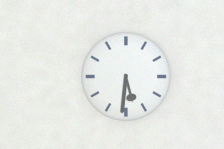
5:31
